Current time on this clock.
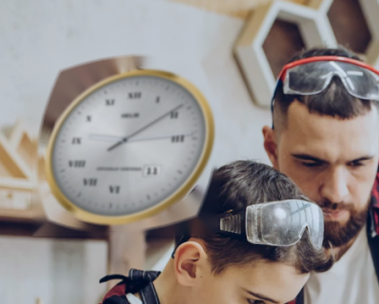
9:14:09
